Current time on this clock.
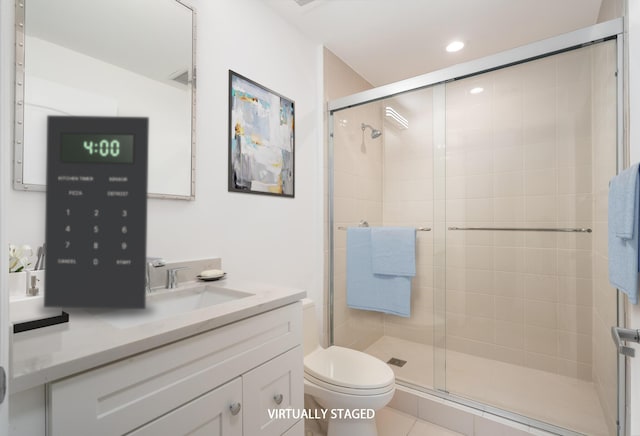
4:00
